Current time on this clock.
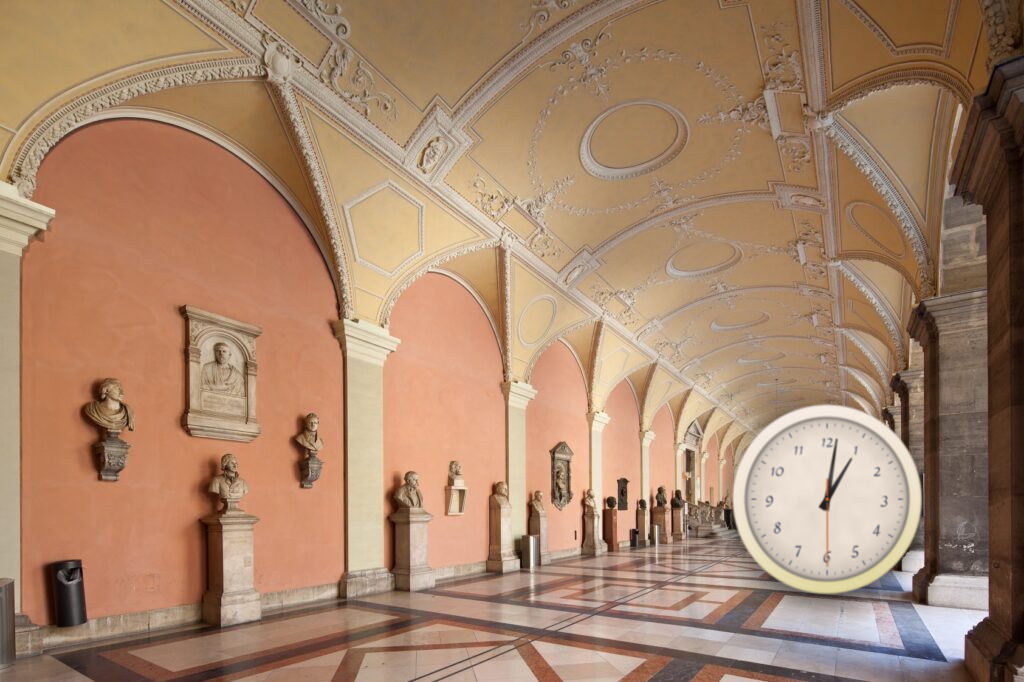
1:01:30
